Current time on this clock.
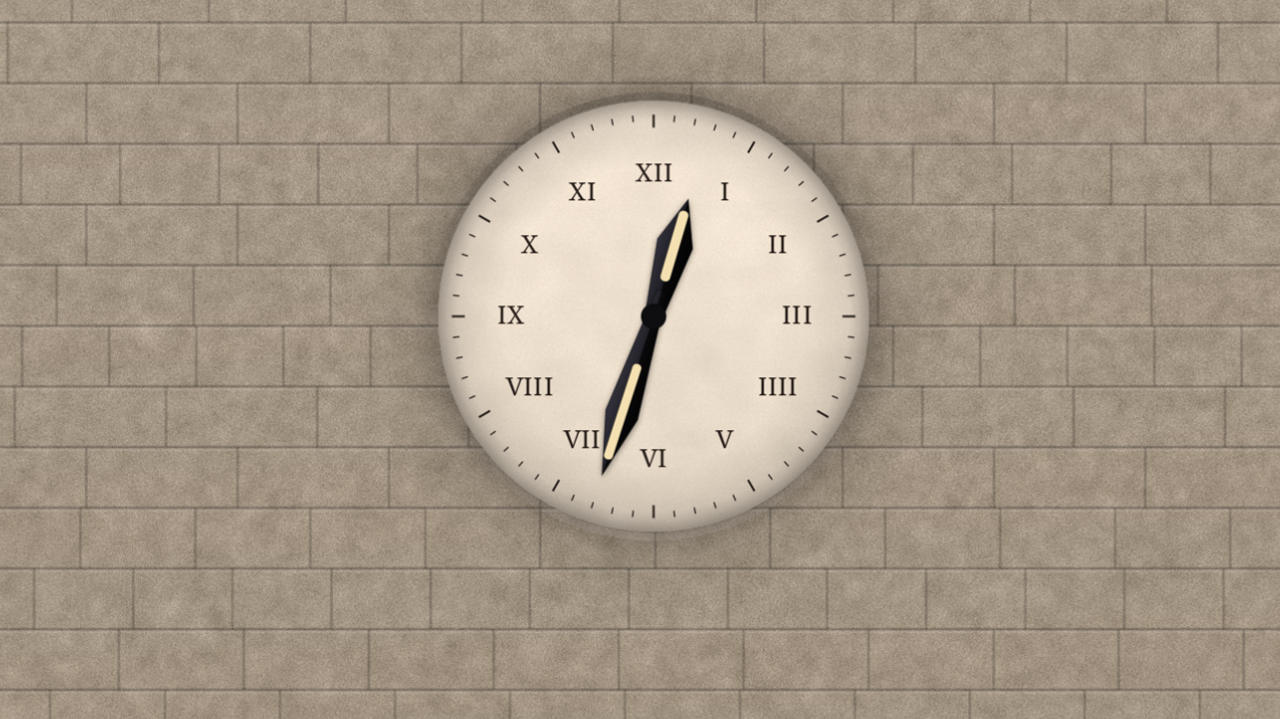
12:33
